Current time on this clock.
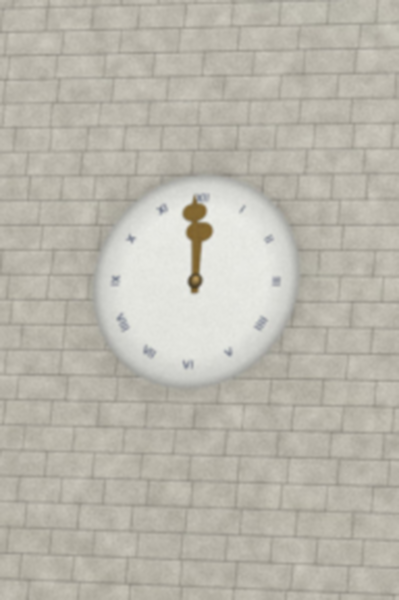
11:59
